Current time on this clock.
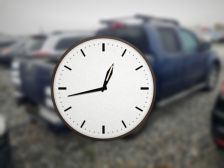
12:43
